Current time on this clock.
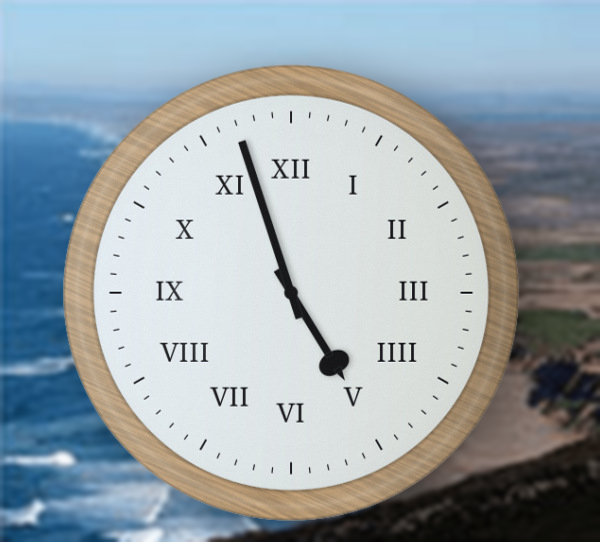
4:57
